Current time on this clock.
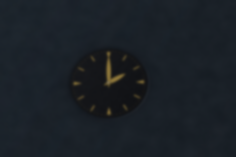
2:00
